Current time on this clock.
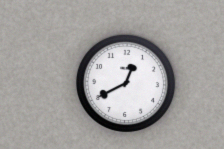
12:40
